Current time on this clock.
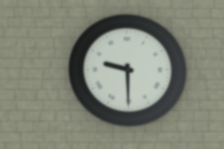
9:30
